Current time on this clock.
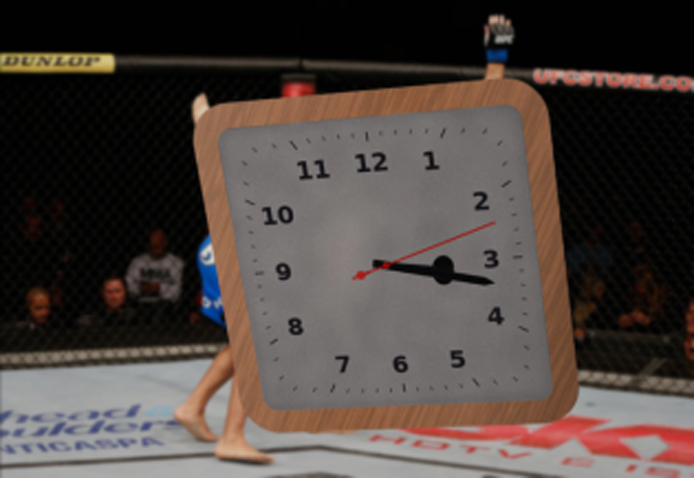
3:17:12
